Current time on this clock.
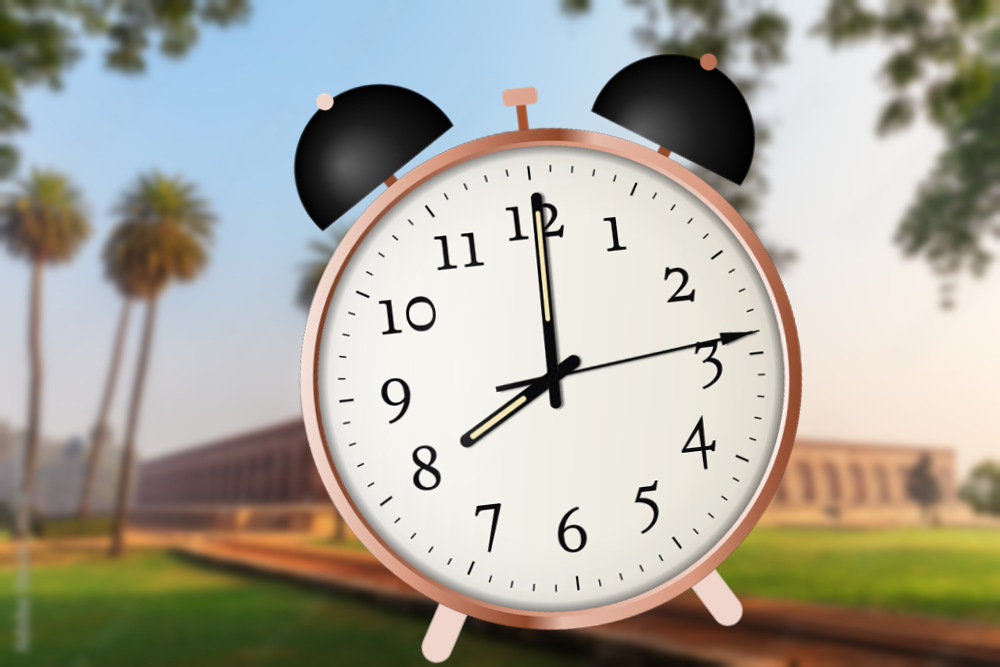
8:00:14
